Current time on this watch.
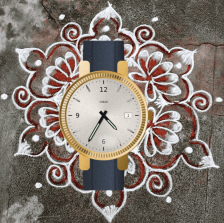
4:35
